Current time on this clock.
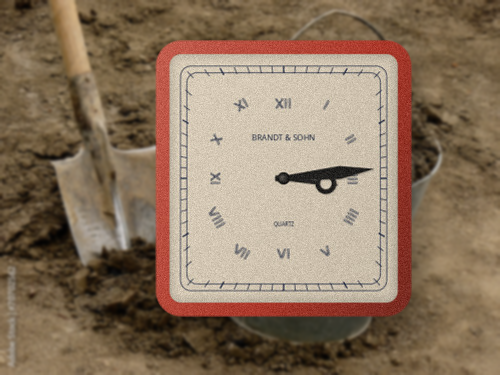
3:14
